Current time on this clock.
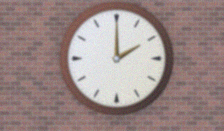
2:00
